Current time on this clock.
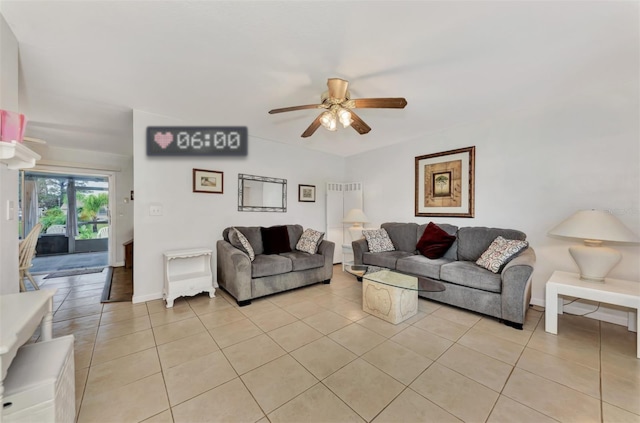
6:00
